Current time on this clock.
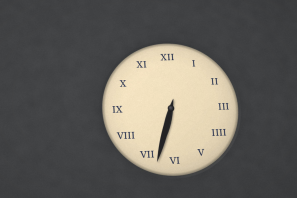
6:33
